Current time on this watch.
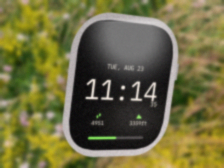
11:14
